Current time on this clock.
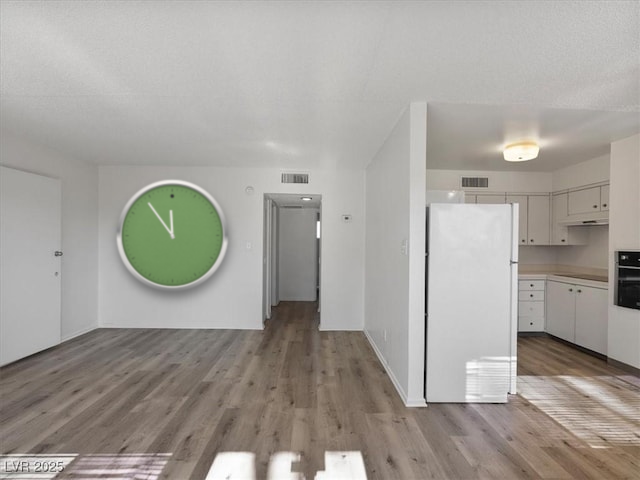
11:54
